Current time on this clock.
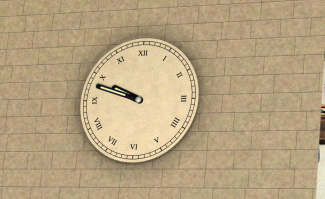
9:48
